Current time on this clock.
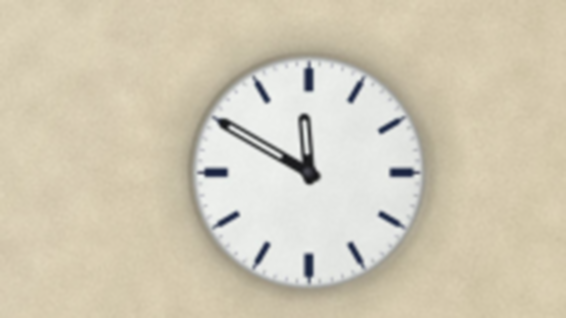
11:50
